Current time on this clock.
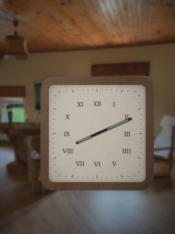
8:11
